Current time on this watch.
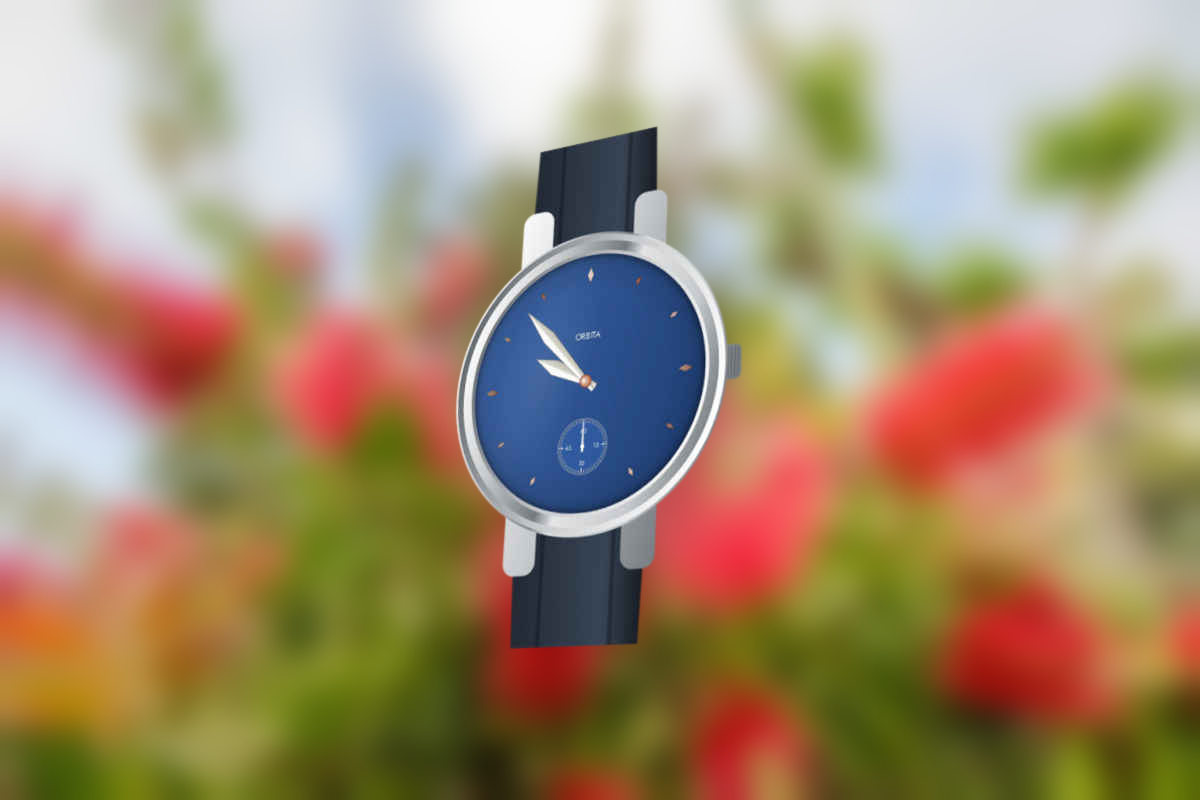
9:53
